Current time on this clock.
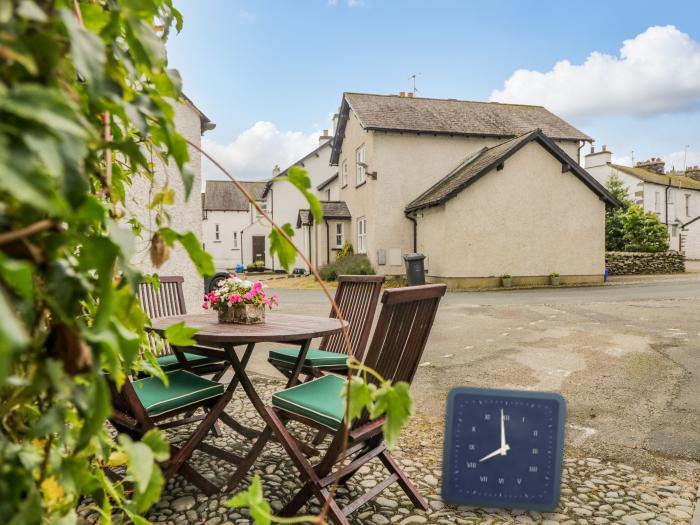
7:59
